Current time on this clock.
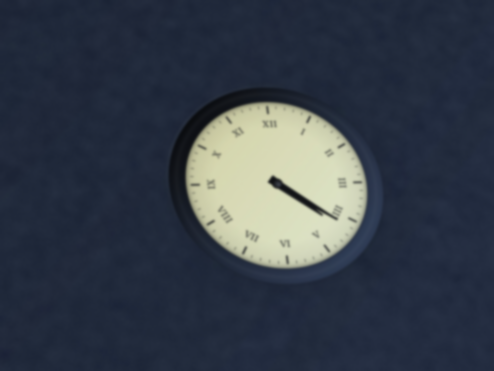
4:21
